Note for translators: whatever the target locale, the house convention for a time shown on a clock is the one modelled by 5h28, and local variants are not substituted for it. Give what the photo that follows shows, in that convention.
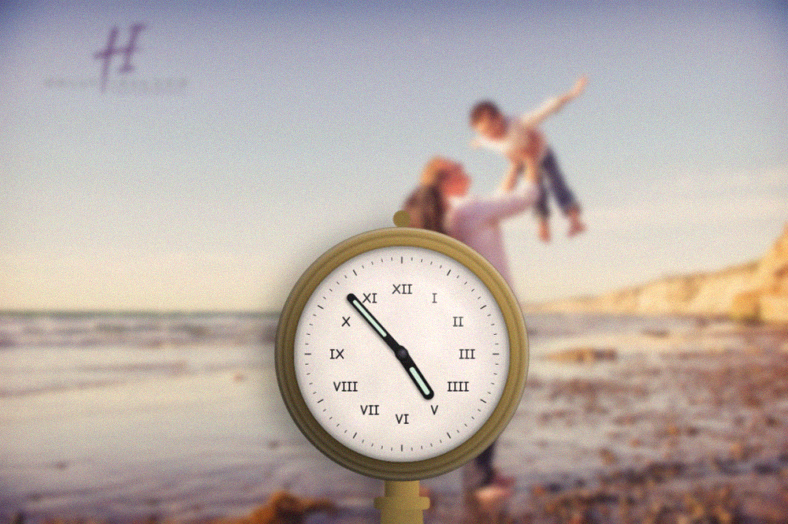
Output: 4h53
